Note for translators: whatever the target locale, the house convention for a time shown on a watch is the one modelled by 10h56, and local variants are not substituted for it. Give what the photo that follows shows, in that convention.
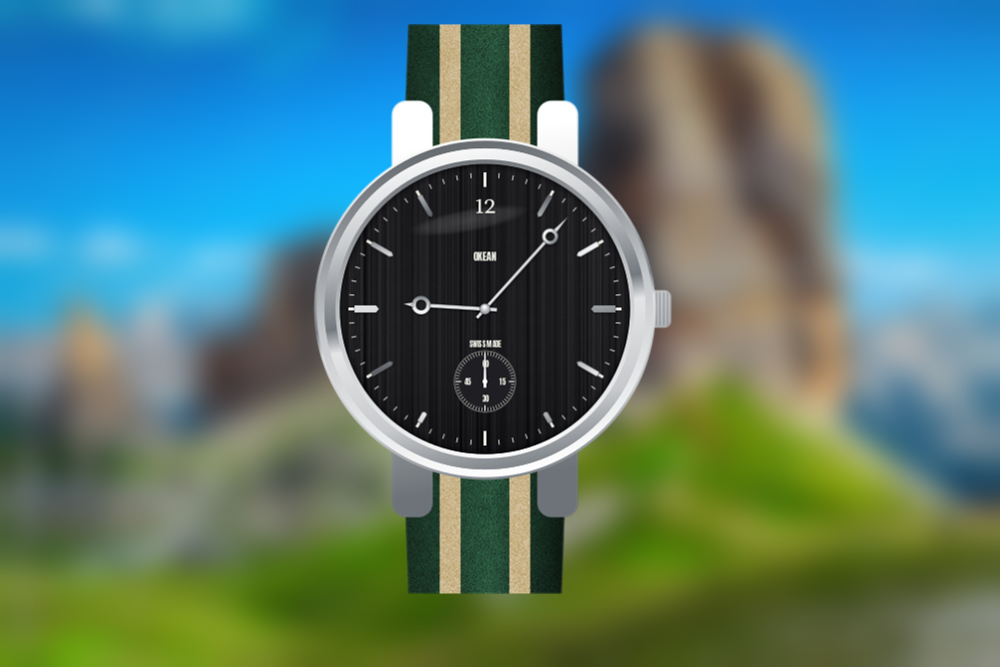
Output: 9h07
